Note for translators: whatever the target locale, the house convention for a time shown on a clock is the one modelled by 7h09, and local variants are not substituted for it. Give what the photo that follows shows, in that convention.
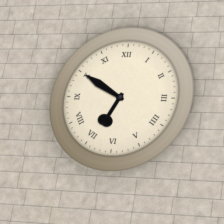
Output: 6h50
